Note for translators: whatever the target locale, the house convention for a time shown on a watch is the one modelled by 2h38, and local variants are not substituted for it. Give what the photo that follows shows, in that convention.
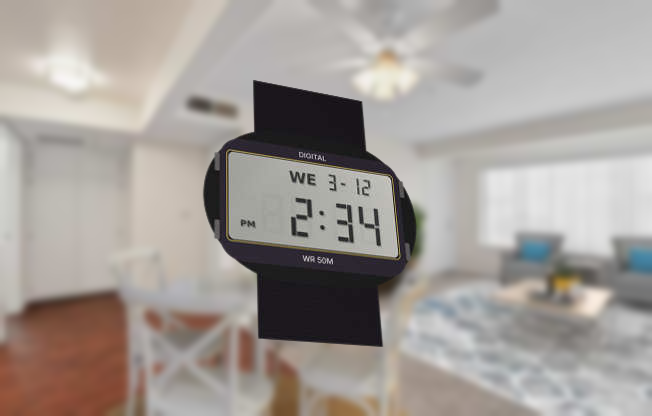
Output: 2h34
